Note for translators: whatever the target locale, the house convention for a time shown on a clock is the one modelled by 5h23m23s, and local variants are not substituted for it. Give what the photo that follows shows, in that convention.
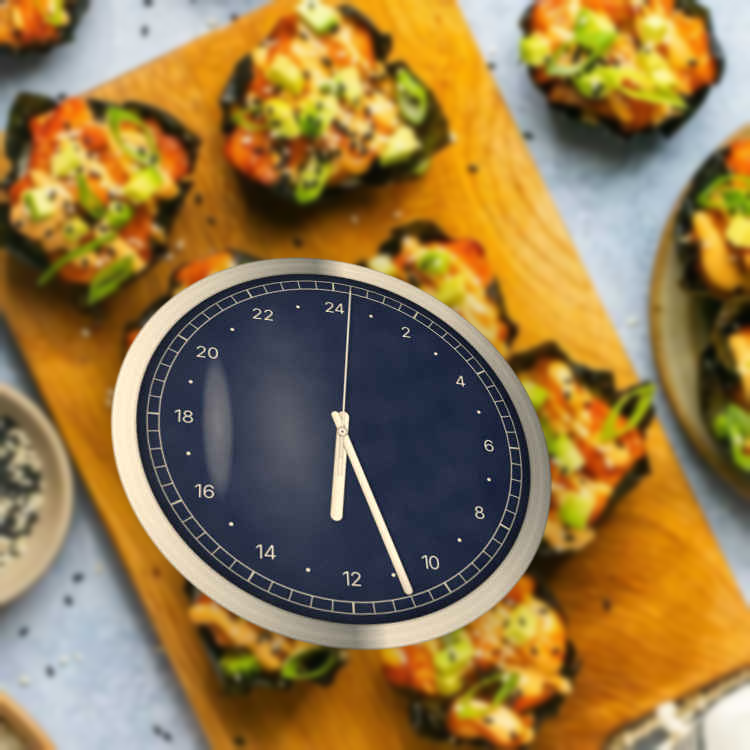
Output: 12h27m01s
